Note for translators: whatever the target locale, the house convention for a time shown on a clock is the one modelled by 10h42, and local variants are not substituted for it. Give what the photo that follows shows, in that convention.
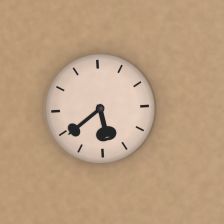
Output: 5h39
